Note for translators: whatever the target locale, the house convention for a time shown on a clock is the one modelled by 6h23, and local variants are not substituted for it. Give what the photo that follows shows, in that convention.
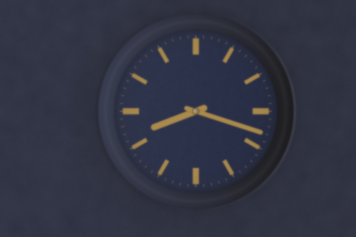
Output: 8h18
